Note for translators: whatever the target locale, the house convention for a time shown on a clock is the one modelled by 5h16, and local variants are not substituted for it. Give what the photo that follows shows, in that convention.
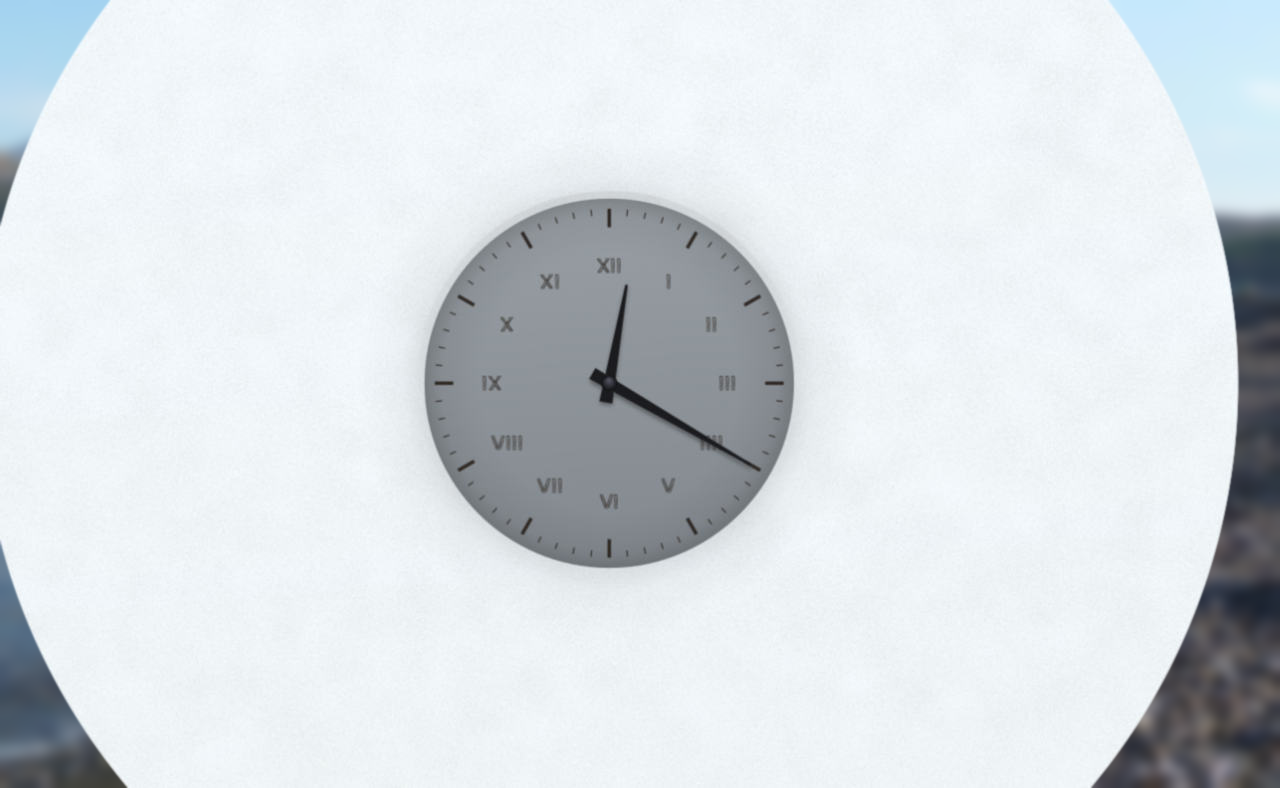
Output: 12h20
